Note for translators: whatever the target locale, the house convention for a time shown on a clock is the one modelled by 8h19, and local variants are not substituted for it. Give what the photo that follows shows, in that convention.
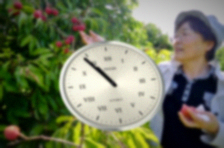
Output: 10h54
